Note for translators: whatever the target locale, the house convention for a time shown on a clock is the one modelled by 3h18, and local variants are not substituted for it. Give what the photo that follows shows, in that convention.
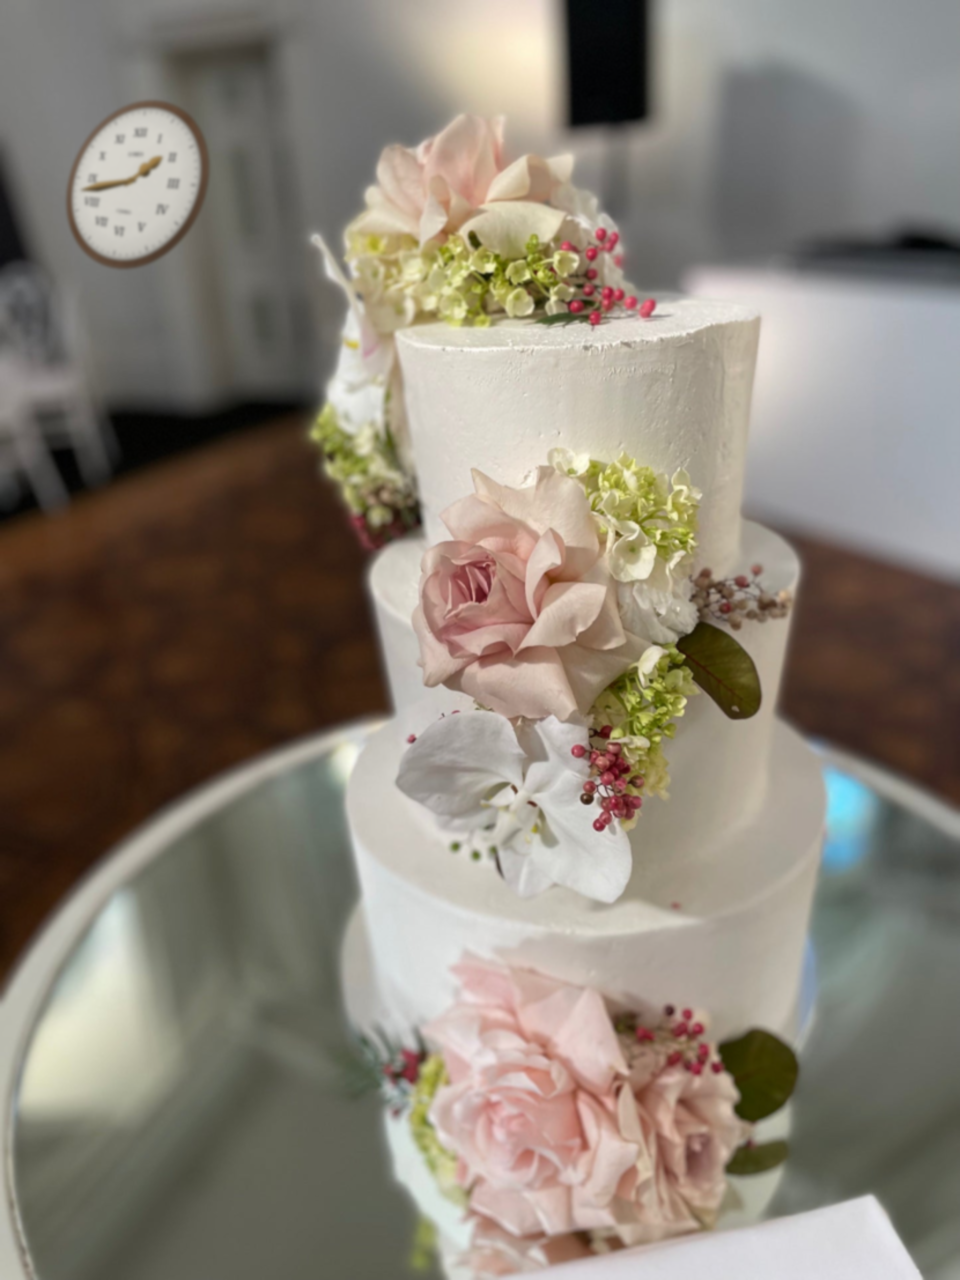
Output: 1h43
